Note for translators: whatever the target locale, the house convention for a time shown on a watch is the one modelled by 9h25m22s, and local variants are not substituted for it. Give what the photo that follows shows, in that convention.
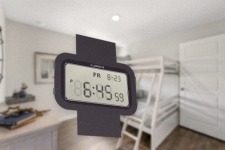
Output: 6h45m59s
